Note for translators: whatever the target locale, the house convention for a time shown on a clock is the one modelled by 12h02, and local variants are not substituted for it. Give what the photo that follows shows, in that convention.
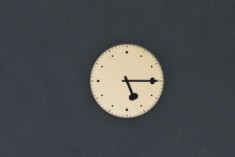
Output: 5h15
